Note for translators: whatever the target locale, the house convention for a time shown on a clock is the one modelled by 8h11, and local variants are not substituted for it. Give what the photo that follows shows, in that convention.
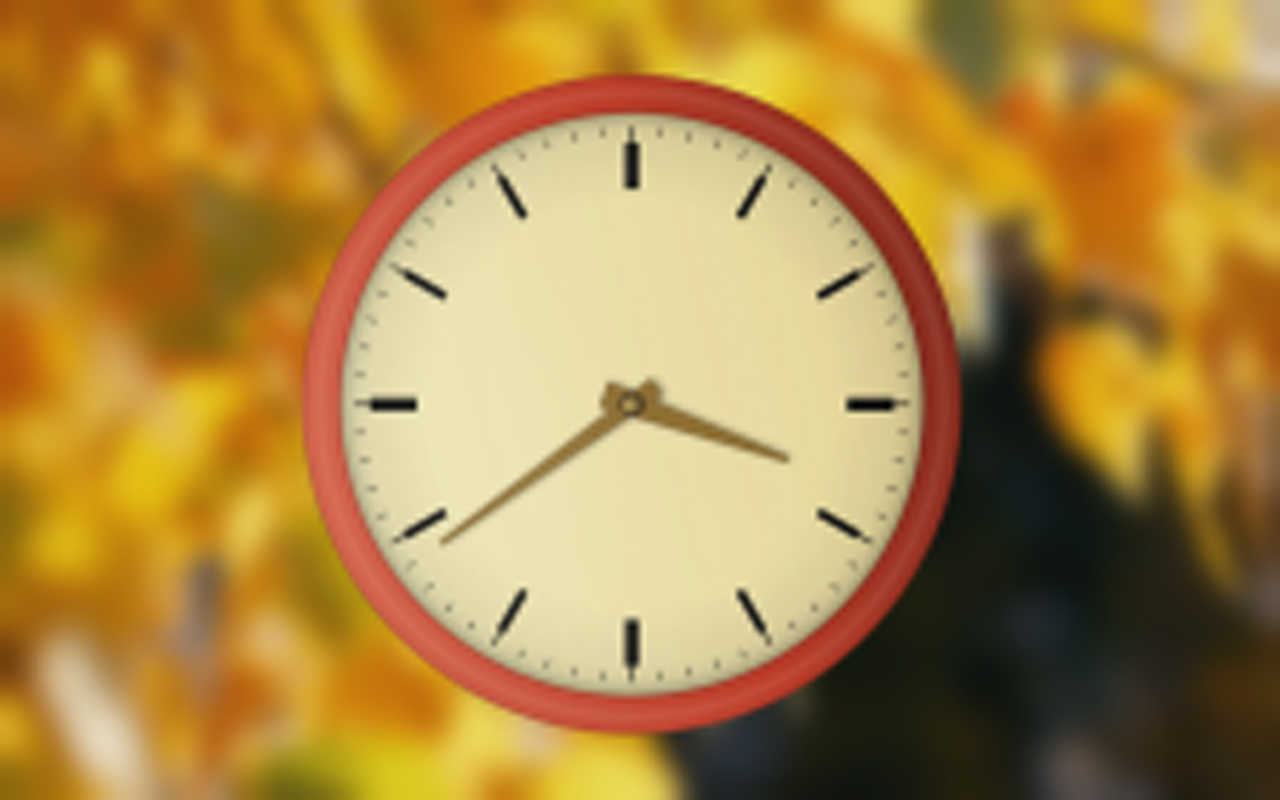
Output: 3h39
